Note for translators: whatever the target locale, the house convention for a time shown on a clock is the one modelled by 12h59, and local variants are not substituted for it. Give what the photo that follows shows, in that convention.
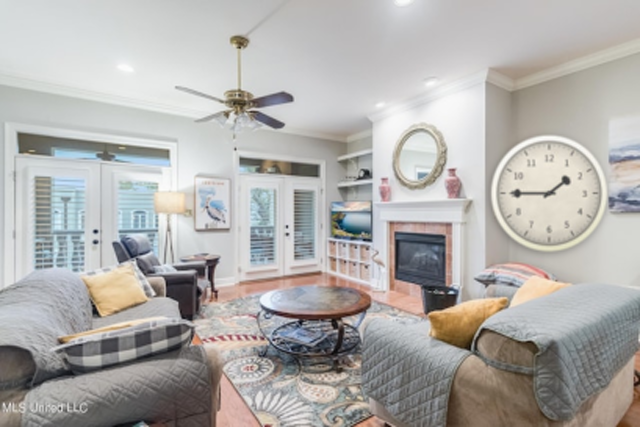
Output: 1h45
